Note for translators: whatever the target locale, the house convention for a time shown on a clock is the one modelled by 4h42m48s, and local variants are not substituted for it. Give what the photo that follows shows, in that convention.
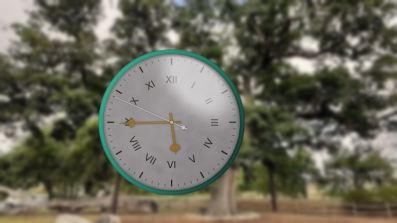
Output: 5h44m49s
